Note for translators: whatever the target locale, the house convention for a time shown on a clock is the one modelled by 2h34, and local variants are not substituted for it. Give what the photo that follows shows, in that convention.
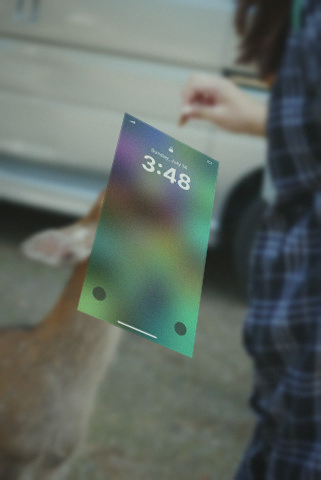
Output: 3h48
